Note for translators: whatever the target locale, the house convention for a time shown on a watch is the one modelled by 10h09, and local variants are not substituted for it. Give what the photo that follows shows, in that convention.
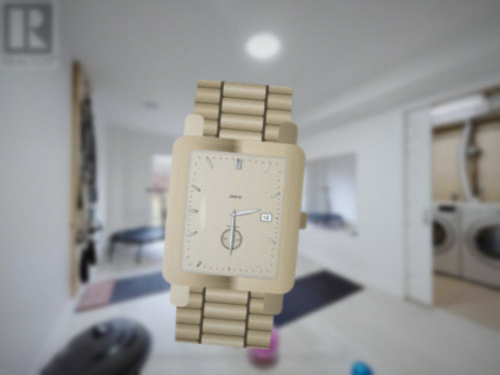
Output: 2h30
